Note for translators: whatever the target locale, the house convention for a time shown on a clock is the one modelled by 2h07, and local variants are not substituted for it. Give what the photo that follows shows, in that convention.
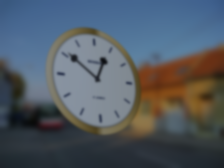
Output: 12h51
